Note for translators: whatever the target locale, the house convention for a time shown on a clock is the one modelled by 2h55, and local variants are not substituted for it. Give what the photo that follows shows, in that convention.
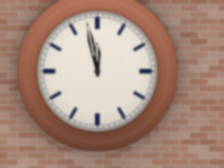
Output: 11h58
